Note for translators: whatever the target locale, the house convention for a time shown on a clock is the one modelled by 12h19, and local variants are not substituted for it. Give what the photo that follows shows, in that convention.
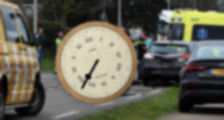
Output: 7h38
